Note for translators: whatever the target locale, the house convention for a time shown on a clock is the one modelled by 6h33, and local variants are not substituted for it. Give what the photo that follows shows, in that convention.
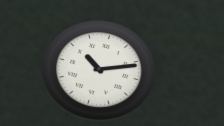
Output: 10h11
